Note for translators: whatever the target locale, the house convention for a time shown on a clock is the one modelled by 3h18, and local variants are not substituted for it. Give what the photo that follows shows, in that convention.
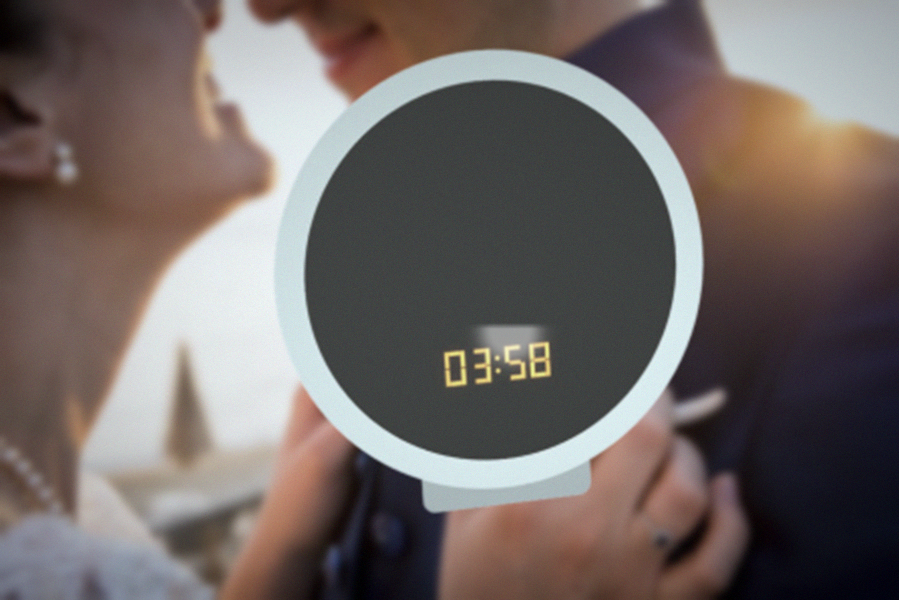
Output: 3h58
